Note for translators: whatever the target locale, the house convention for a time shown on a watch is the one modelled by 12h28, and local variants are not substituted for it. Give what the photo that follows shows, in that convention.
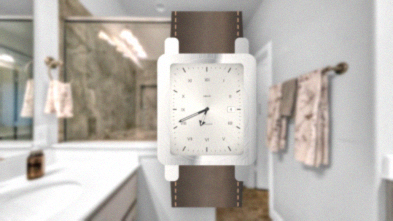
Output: 6h41
